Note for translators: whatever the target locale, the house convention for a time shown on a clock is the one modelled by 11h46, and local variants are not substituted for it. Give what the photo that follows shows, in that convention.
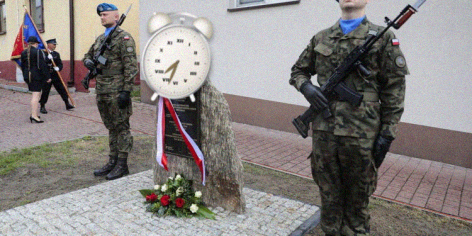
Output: 7h33
